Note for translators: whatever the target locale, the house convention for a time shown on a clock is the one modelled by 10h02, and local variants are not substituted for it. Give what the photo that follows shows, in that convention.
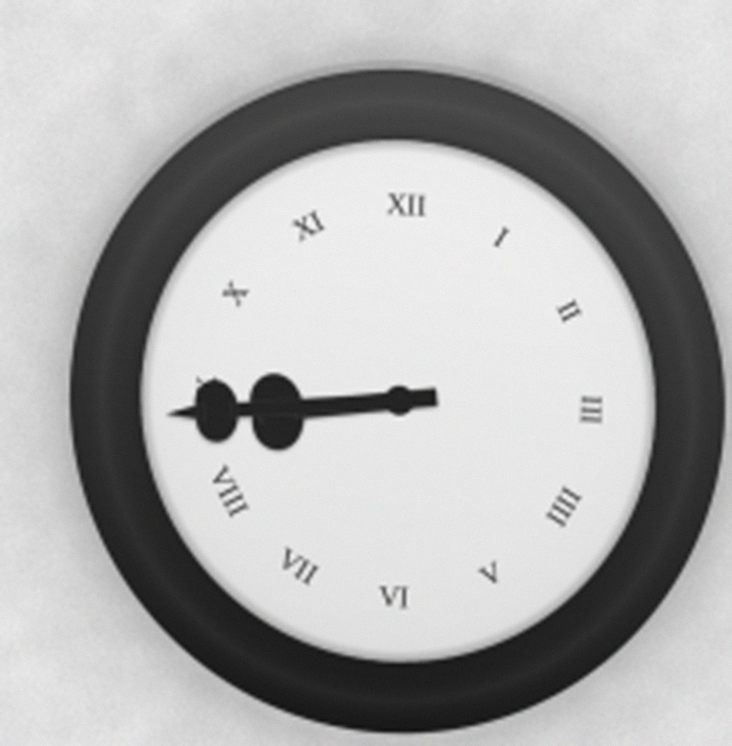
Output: 8h44
